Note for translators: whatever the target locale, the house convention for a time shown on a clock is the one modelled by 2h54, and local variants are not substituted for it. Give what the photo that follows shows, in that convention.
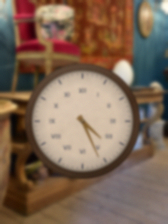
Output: 4h26
